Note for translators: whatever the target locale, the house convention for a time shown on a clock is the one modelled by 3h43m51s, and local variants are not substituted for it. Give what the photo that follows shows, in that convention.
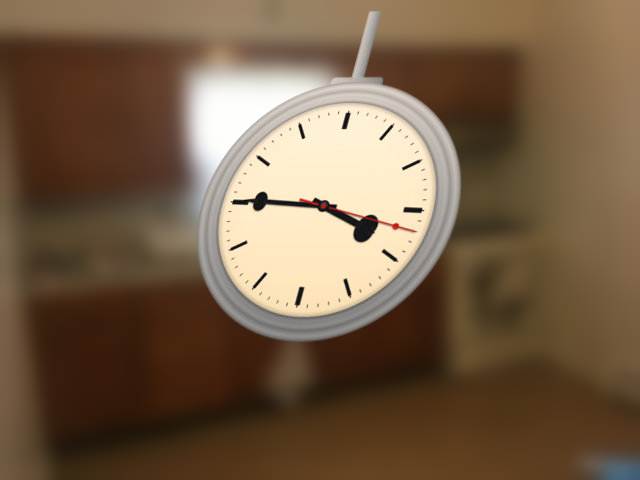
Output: 3h45m17s
